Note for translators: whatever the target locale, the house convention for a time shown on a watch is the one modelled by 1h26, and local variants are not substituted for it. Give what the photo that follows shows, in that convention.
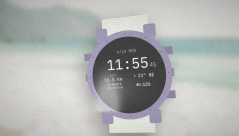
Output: 11h55
